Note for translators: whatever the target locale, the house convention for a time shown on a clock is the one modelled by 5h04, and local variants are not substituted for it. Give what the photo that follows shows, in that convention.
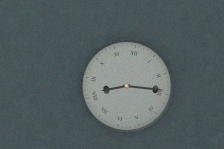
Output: 8h14
